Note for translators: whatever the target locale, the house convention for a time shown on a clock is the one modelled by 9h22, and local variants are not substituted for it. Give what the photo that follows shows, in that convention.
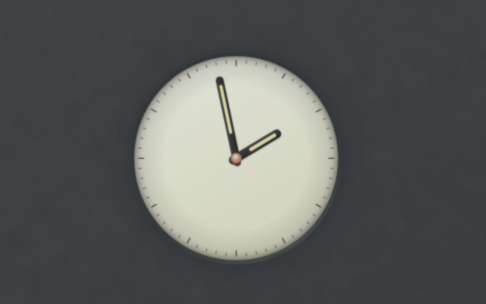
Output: 1h58
